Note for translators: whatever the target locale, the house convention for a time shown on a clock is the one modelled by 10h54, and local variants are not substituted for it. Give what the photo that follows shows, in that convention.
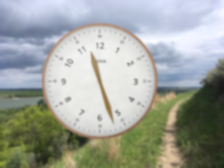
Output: 11h27
